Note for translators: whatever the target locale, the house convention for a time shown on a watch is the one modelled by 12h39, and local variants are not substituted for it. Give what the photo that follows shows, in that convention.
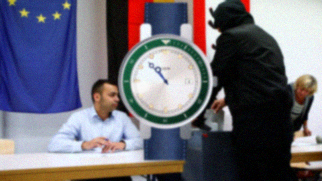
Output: 10h53
